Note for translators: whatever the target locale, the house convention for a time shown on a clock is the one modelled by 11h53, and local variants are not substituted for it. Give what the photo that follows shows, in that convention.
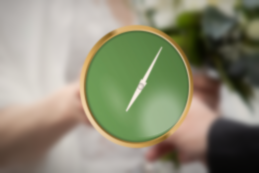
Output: 7h05
